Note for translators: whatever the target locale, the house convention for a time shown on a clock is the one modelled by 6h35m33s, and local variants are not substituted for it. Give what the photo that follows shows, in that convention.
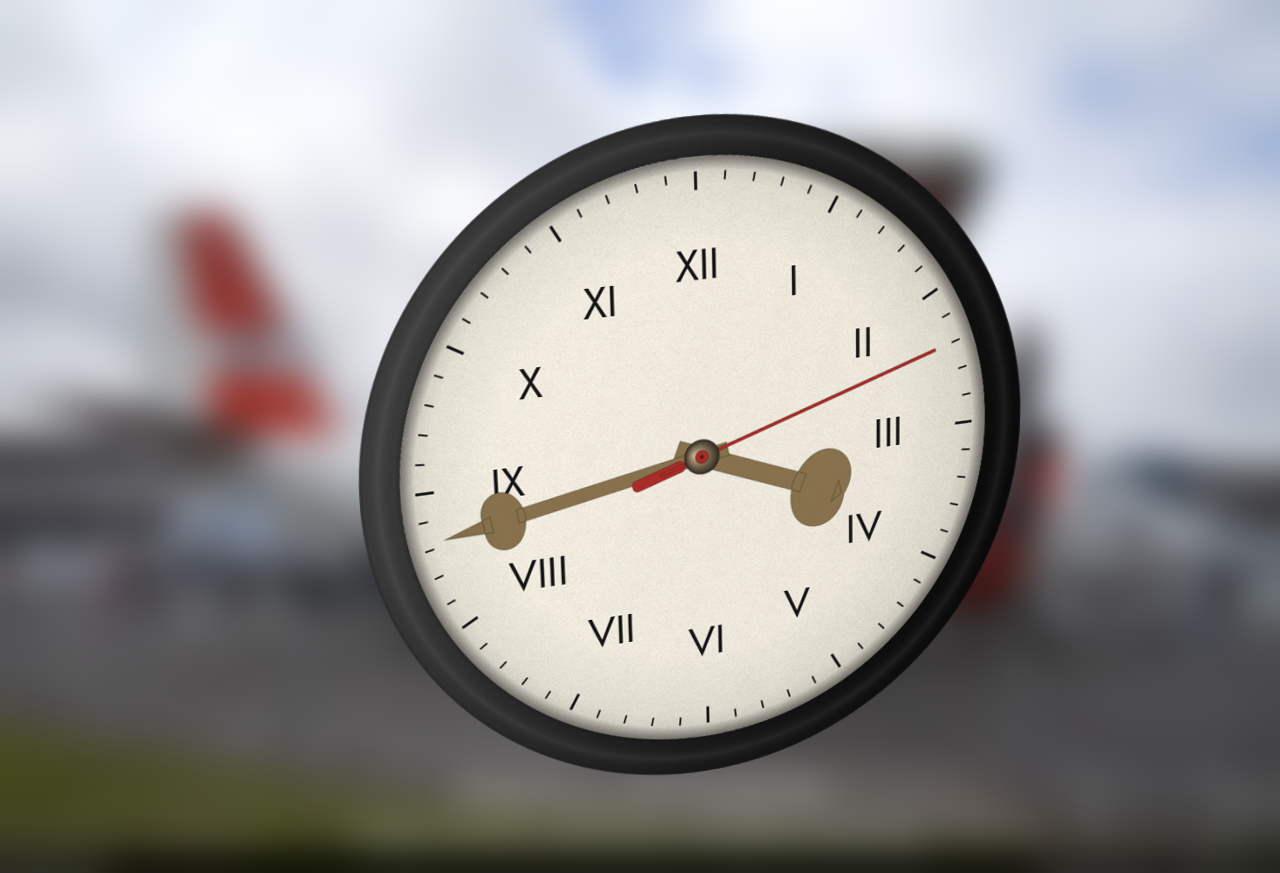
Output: 3h43m12s
